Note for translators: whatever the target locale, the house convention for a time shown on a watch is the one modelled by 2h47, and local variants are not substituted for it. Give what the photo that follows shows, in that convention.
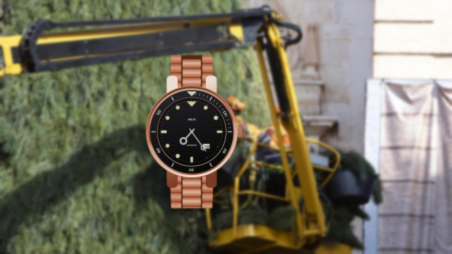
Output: 7h24
